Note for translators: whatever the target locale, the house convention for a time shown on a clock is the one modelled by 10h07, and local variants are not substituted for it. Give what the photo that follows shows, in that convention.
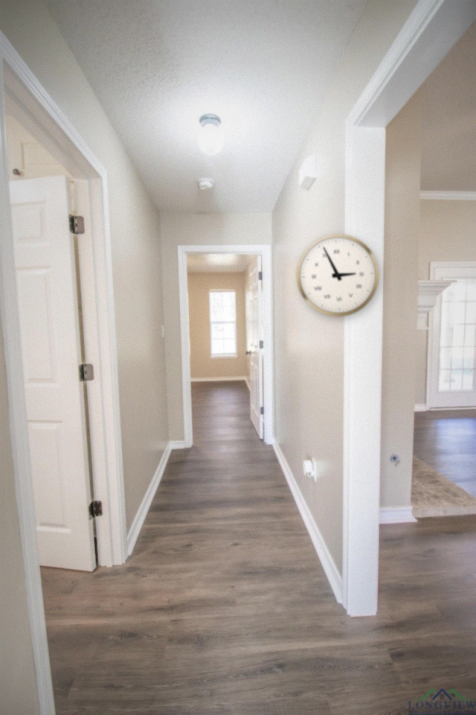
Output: 2h56
